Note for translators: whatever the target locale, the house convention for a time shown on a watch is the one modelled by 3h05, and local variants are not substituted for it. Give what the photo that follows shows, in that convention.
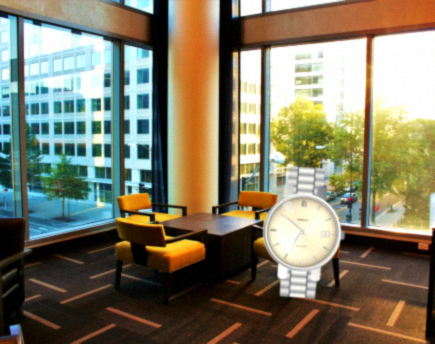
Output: 6h51
